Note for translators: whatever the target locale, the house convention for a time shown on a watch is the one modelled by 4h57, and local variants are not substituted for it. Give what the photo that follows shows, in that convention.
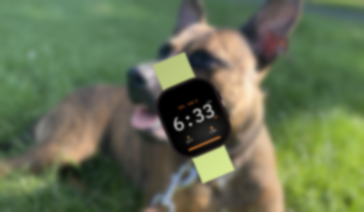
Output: 6h33
